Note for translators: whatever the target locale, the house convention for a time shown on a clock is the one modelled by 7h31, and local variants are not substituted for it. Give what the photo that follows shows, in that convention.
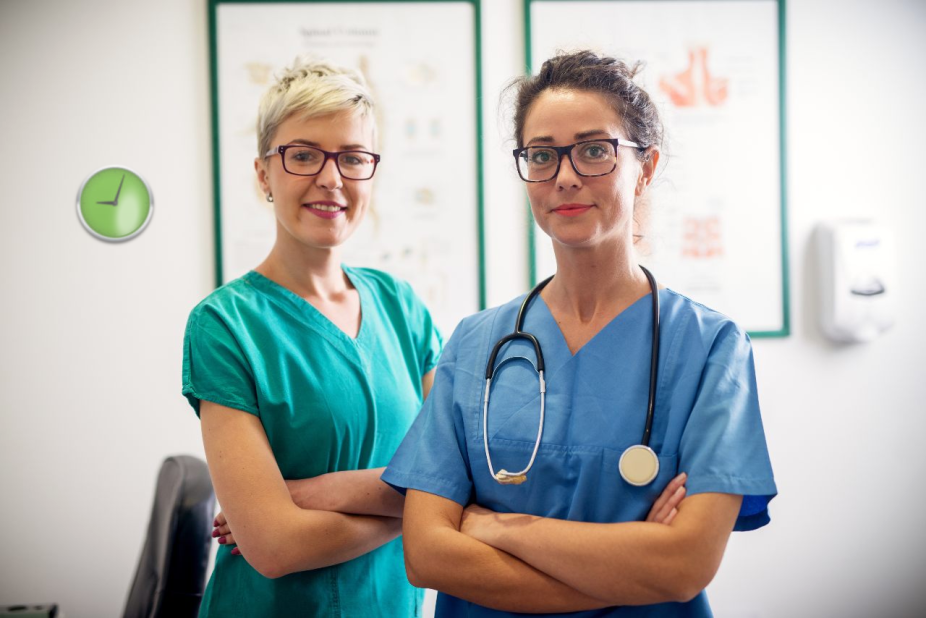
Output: 9h03
